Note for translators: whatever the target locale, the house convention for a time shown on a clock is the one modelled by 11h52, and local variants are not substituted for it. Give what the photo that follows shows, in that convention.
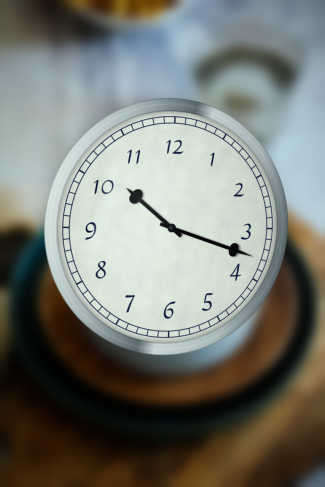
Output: 10h18
